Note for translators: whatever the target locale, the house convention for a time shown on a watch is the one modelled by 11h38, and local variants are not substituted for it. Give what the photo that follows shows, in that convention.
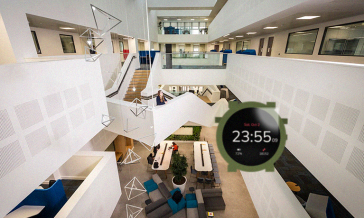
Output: 23h55
